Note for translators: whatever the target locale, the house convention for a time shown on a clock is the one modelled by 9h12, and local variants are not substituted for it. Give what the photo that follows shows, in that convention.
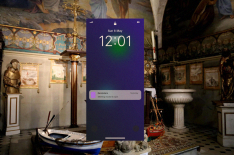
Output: 12h01
